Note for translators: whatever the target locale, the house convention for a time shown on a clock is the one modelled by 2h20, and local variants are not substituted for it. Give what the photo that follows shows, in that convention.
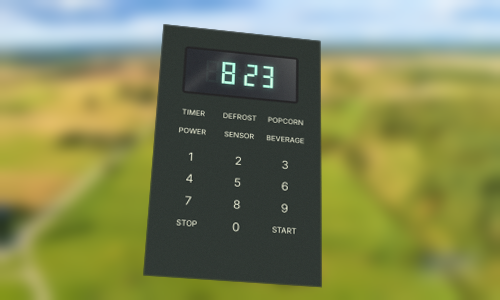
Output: 8h23
